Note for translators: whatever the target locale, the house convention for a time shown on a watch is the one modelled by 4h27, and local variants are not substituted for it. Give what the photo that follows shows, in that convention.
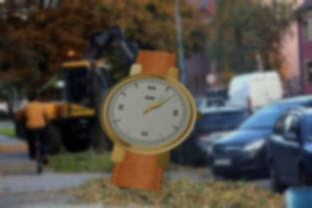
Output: 1h08
